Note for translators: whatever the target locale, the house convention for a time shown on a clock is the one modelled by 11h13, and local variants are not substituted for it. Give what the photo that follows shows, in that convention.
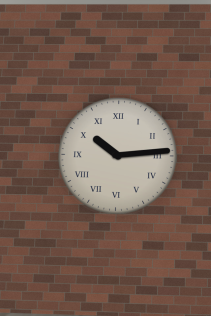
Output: 10h14
